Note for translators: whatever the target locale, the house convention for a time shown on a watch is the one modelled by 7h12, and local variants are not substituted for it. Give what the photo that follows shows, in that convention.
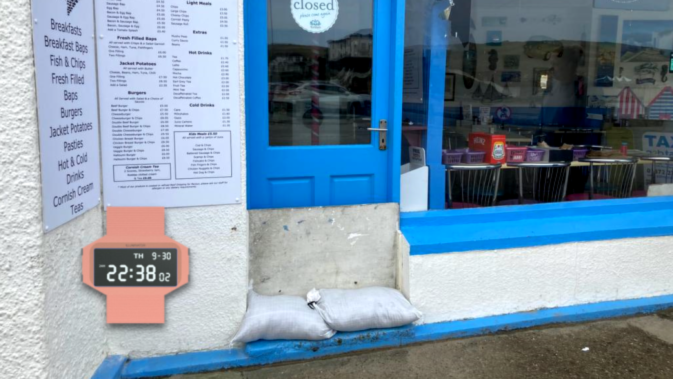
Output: 22h38
